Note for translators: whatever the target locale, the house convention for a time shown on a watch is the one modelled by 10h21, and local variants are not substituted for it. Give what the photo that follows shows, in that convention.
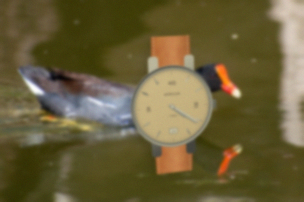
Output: 4h21
